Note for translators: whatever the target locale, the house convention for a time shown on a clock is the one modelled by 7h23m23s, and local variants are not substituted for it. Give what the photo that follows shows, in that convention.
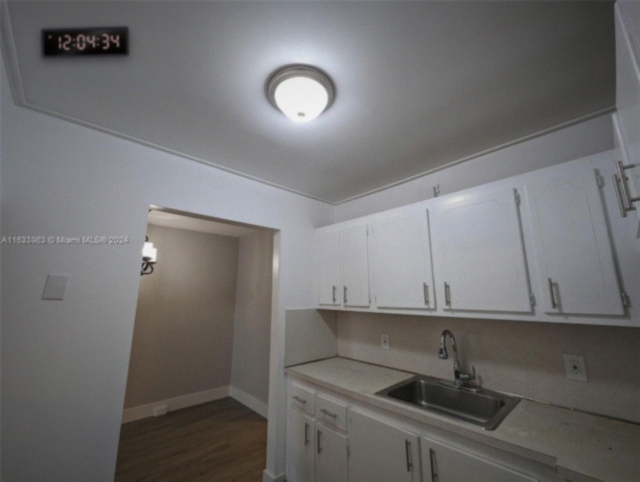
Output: 12h04m34s
